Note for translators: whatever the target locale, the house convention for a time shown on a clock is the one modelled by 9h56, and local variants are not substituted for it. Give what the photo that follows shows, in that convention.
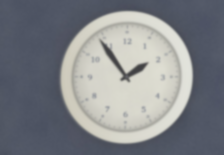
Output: 1h54
